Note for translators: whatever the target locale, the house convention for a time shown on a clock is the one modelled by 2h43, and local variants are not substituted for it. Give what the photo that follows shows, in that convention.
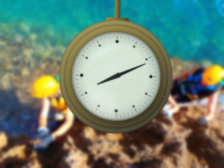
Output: 8h11
